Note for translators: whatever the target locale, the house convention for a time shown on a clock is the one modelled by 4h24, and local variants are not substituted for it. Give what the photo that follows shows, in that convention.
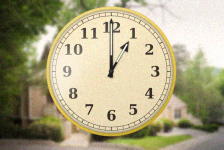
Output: 1h00
